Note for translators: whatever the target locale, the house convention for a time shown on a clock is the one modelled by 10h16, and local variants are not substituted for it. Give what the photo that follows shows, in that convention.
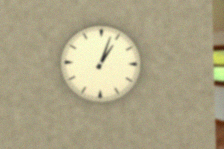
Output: 1h03
